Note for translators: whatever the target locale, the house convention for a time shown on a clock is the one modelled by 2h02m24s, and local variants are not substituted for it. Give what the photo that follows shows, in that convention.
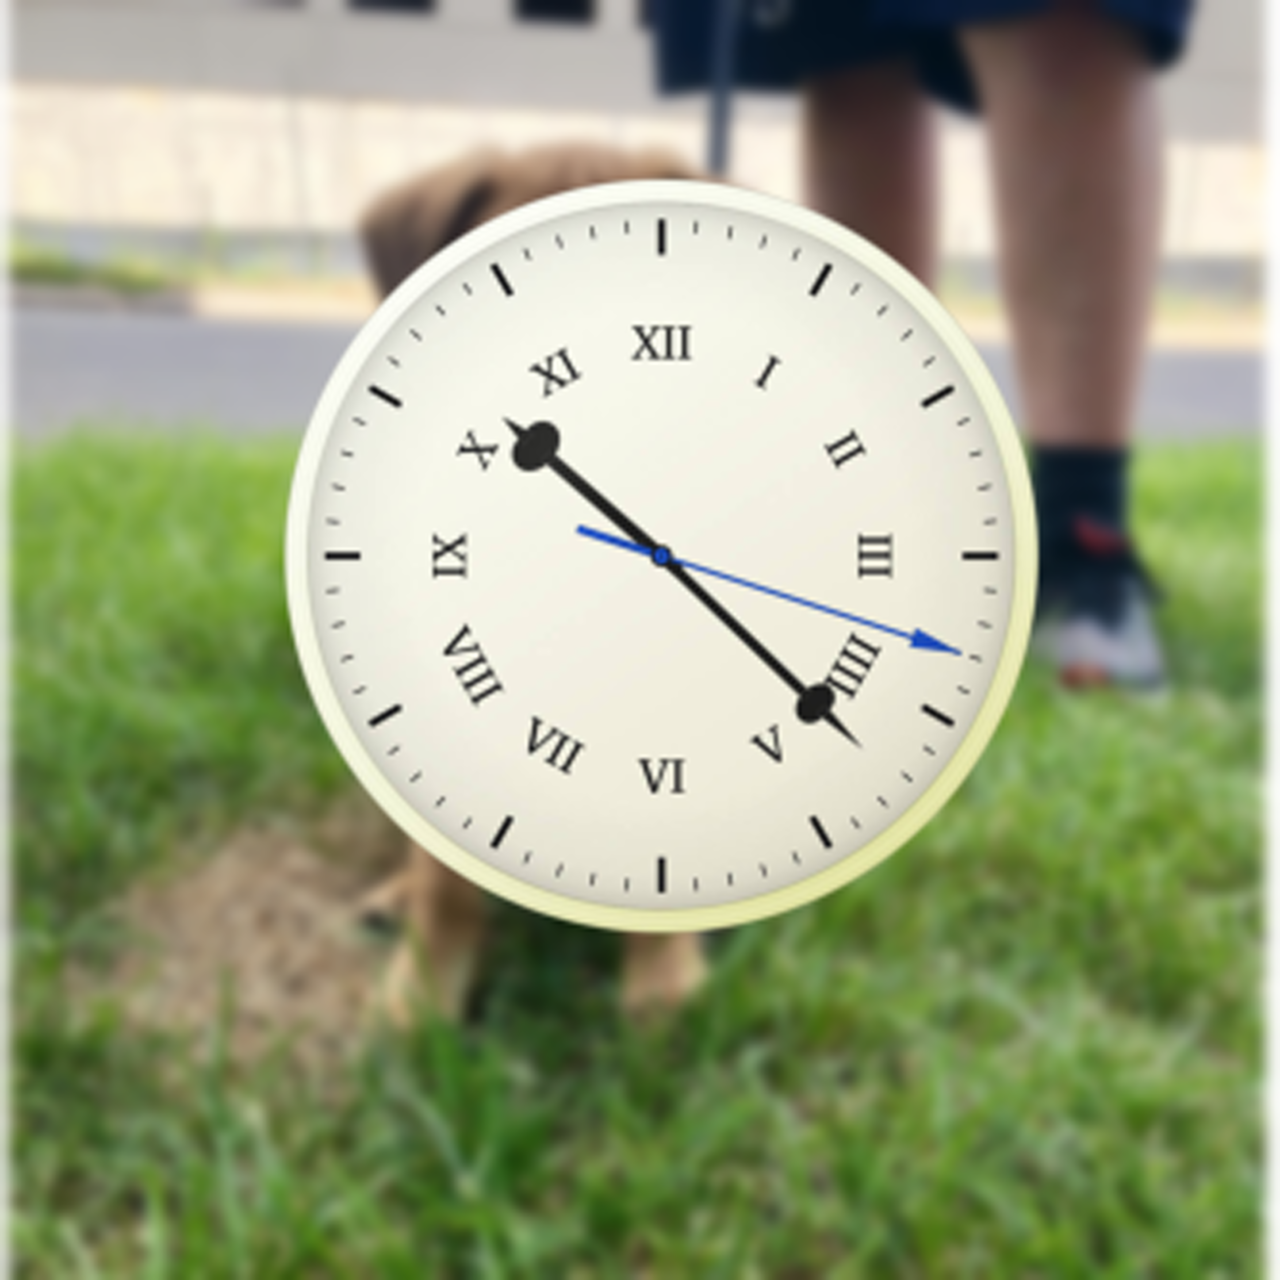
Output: 10h22m18s
